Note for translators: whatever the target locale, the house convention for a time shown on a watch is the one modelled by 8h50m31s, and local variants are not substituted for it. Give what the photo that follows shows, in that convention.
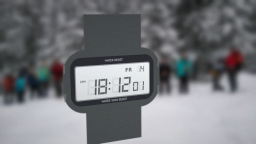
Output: 18h12m01s
